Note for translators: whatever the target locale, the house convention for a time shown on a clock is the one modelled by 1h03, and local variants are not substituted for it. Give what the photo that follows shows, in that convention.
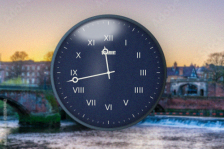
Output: 11h43
